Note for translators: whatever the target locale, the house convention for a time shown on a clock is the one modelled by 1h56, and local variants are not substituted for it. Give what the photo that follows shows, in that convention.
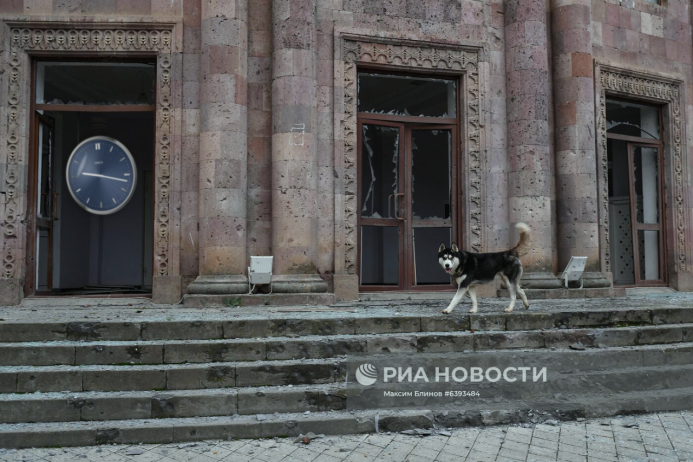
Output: 9h17
